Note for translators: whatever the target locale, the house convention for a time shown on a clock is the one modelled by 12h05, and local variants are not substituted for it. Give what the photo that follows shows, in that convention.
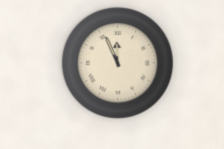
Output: 11h56
